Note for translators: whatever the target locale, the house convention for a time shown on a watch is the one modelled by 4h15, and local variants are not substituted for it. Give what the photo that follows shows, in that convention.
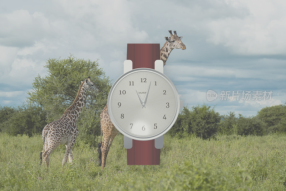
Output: 11h03
